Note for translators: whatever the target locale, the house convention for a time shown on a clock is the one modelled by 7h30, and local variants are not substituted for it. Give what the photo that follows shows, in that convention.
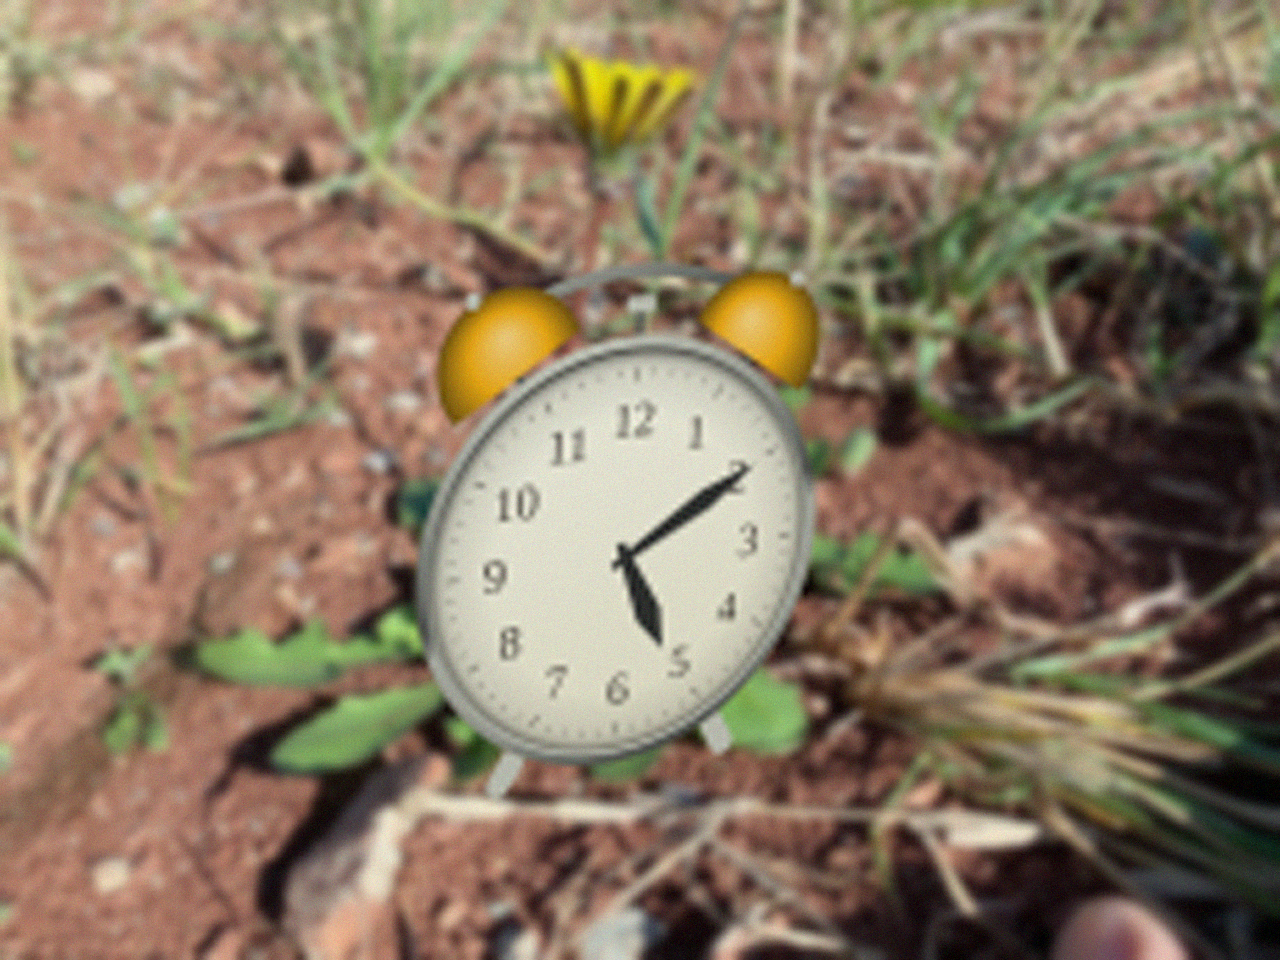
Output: 5h10
